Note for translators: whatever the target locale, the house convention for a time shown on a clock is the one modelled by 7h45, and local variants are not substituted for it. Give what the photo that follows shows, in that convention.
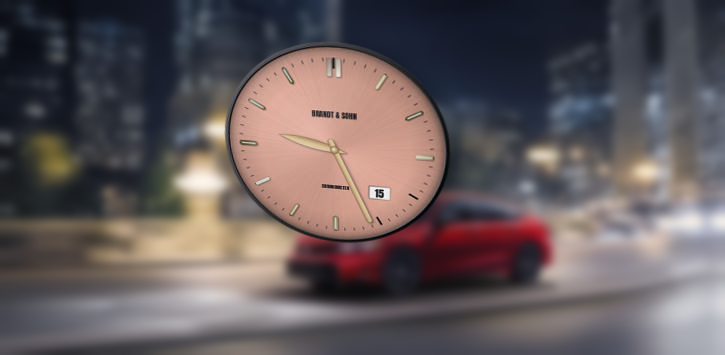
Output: 9h26
